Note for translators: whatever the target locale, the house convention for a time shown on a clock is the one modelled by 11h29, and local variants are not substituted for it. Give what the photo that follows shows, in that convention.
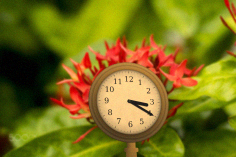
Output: 3h20
